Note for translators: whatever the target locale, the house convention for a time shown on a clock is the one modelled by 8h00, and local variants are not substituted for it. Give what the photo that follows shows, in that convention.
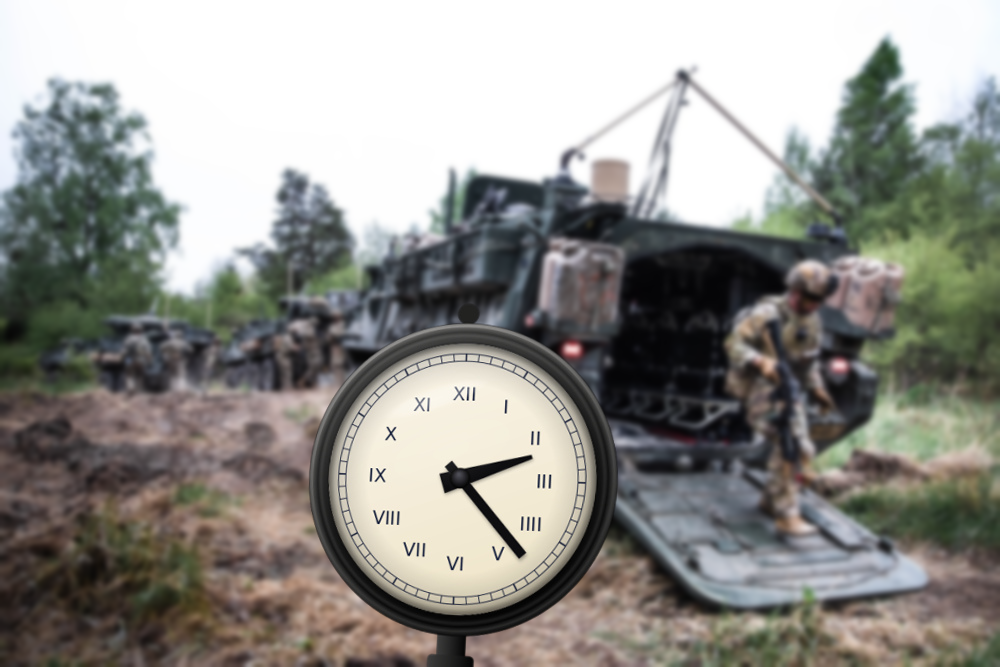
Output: 2h23
